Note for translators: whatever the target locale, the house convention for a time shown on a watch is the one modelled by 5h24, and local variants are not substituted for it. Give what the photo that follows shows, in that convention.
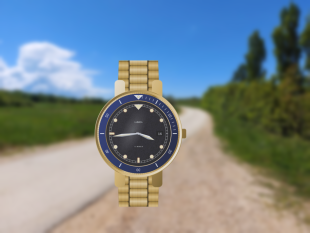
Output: 3h44
